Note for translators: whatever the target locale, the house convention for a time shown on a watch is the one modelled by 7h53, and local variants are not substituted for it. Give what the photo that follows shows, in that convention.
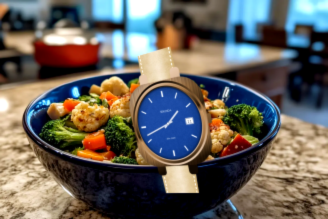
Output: 1h42
